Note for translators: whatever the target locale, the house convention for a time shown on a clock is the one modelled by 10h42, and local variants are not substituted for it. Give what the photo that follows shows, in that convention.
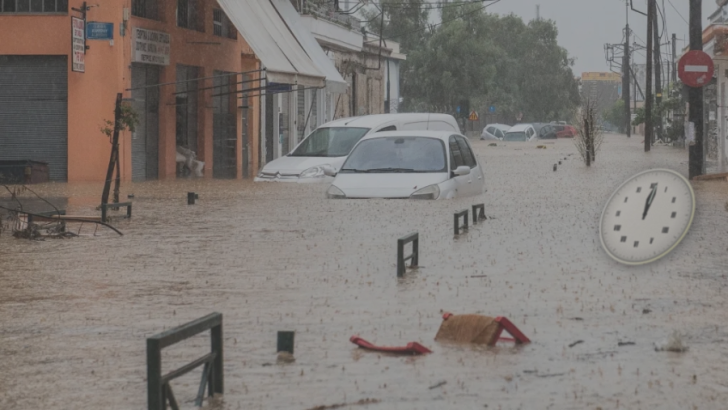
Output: 12h01
